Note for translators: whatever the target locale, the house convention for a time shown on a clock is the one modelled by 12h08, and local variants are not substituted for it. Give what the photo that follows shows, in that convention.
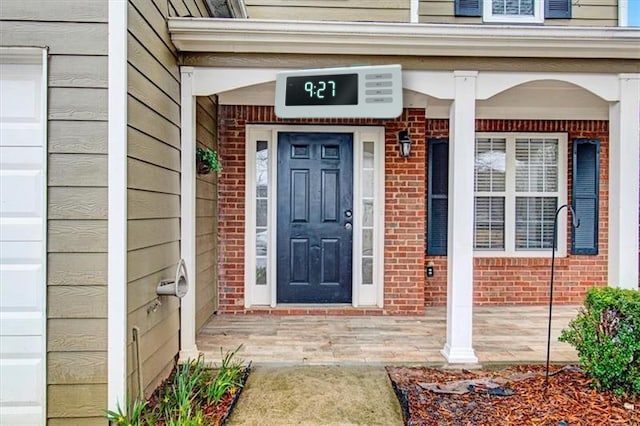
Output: 9h27
